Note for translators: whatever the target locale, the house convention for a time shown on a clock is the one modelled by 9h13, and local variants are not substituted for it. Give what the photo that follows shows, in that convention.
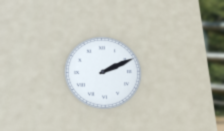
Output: 2h11
